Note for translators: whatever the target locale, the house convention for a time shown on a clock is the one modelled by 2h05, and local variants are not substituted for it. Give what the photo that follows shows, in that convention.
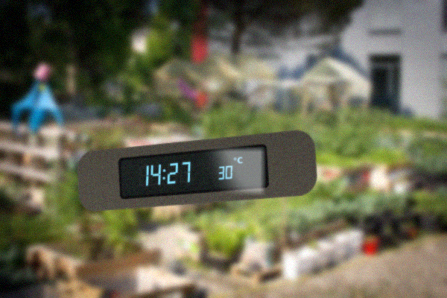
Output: 14h27
